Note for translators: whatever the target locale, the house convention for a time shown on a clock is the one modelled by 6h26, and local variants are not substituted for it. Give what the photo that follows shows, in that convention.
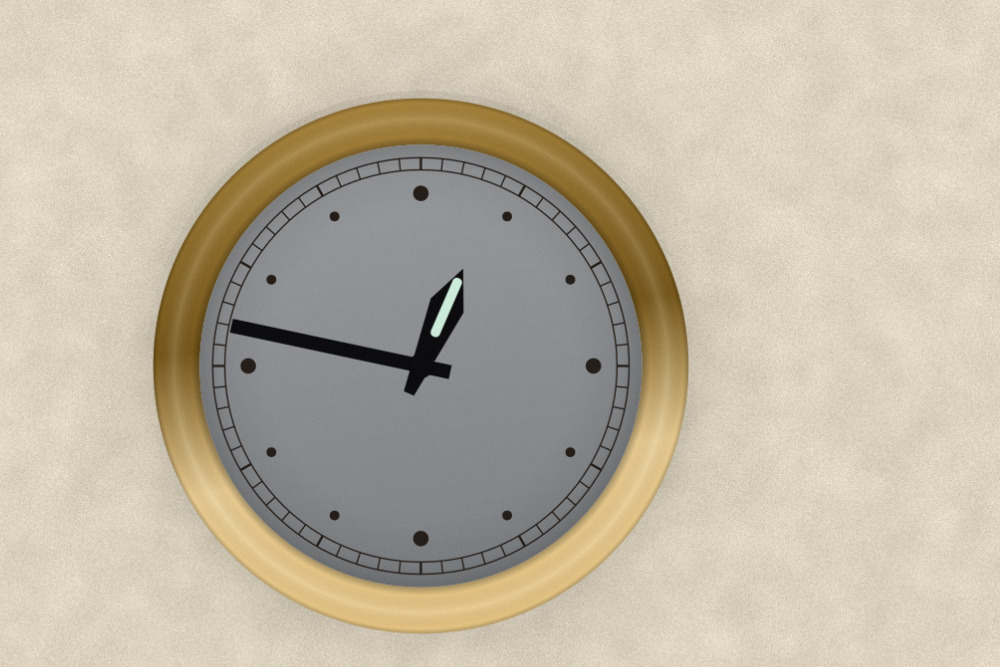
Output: 12h47
